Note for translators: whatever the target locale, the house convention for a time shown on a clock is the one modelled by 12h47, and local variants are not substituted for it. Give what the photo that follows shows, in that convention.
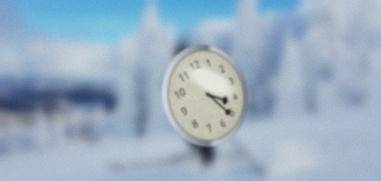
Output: 4h26
